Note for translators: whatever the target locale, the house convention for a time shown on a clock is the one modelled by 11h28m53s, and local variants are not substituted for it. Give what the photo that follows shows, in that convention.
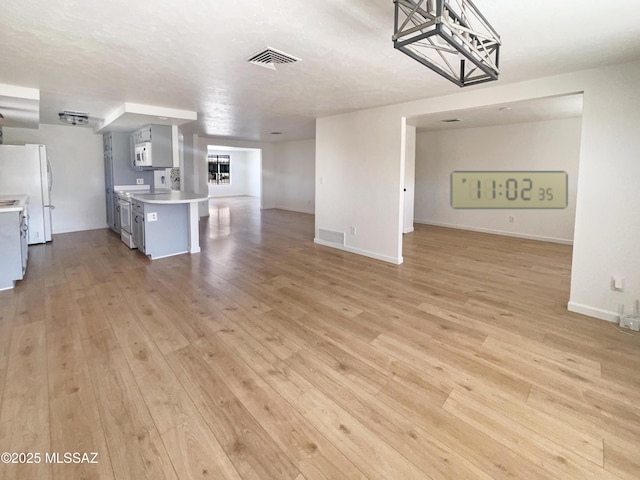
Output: 11h02m35s
